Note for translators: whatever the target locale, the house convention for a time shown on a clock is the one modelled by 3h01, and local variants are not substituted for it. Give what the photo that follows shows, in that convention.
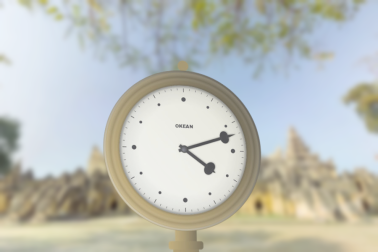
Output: 4h12
